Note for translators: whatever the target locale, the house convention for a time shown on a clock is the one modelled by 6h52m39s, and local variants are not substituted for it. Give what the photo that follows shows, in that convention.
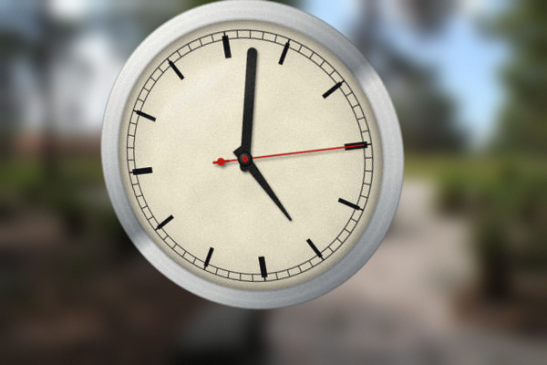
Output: 5h02m15s
